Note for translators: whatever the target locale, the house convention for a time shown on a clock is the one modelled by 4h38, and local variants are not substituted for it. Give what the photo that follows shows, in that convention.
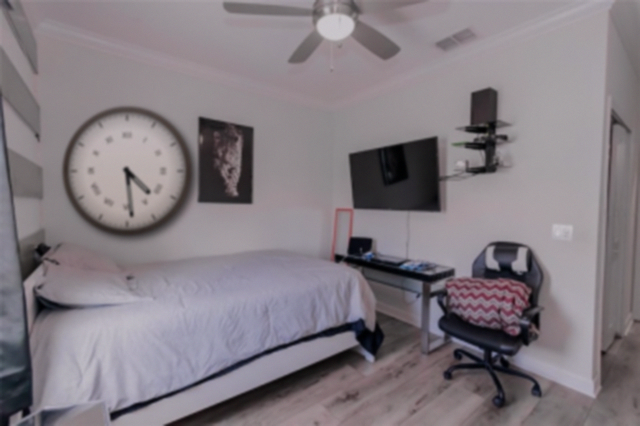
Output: 4h29
